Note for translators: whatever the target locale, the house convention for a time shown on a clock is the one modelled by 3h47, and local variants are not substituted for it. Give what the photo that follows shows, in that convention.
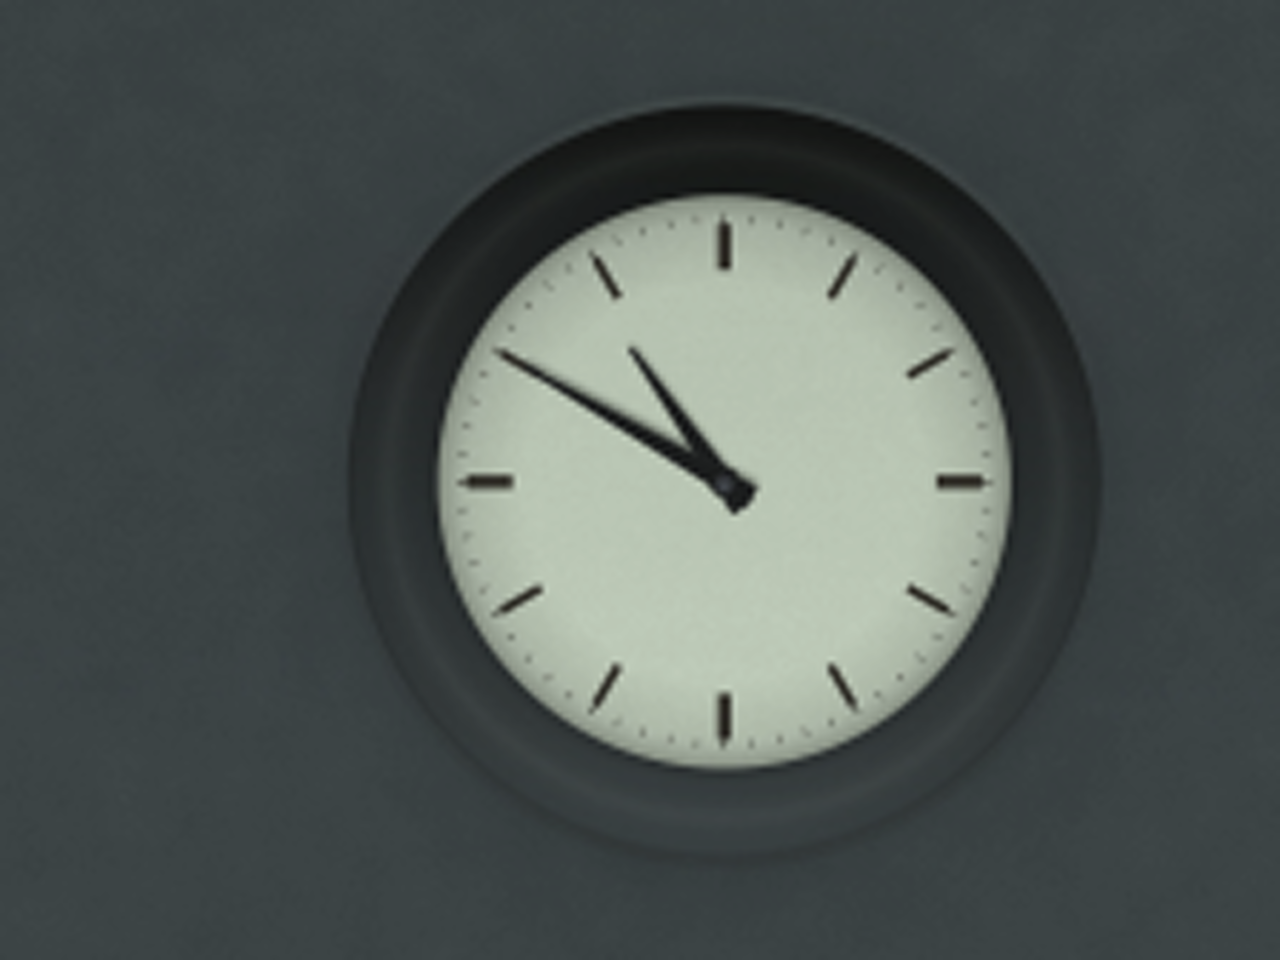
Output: 10h50
